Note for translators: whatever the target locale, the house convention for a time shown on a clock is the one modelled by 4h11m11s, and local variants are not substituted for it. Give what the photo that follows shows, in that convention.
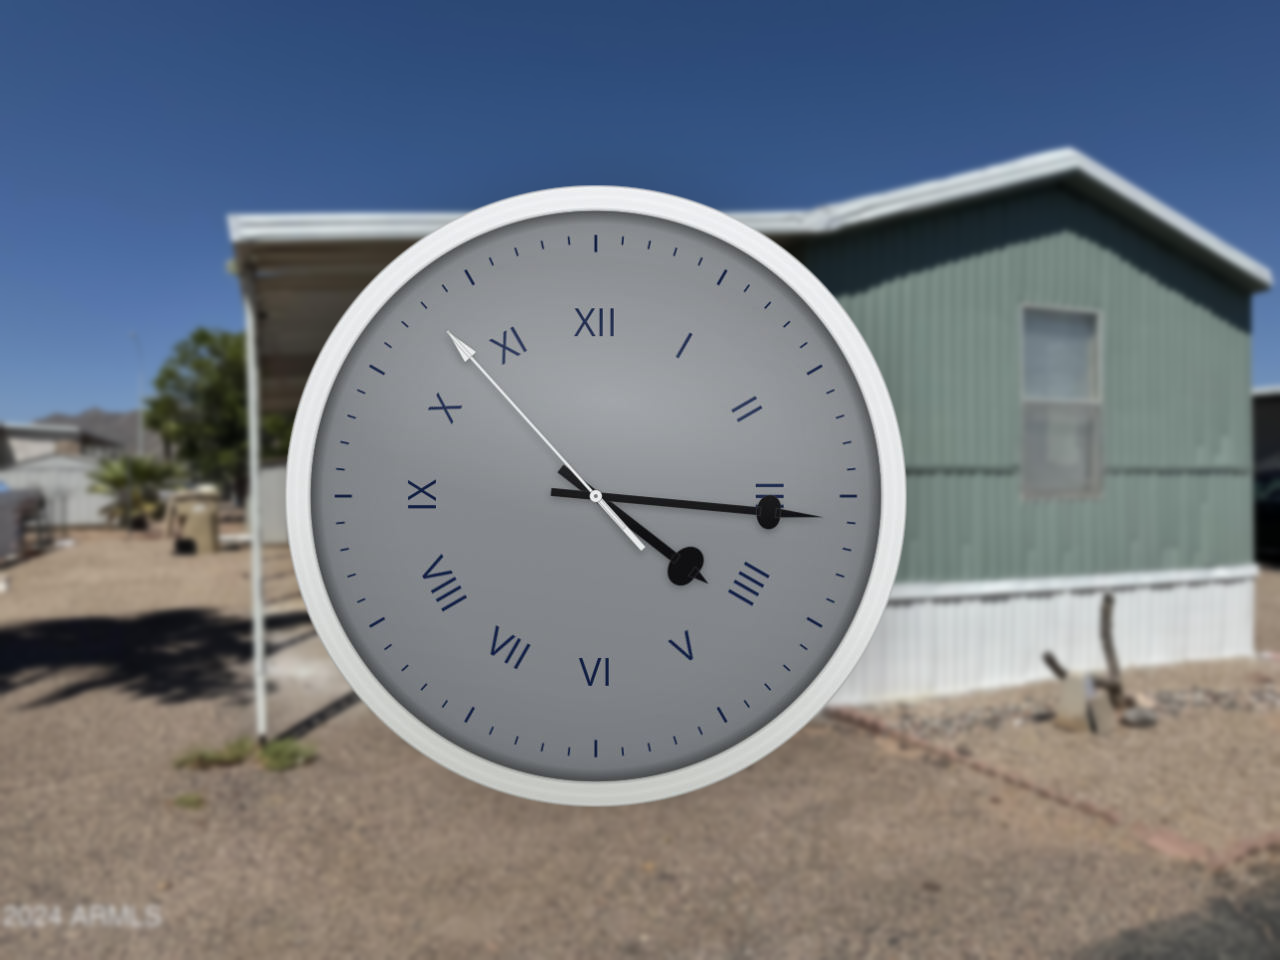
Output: 4h15m53s
